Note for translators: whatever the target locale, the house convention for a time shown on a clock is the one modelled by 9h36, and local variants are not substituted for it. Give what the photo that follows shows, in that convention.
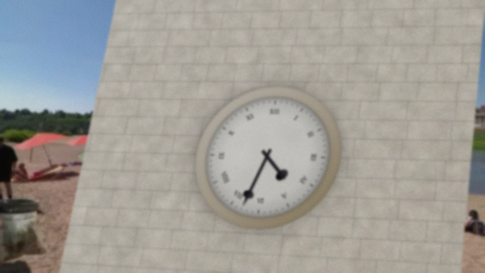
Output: 4h33
